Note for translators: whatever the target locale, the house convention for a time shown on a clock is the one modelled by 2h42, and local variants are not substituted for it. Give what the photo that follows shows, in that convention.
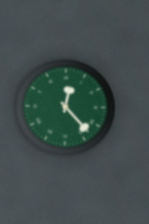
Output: 12h23
